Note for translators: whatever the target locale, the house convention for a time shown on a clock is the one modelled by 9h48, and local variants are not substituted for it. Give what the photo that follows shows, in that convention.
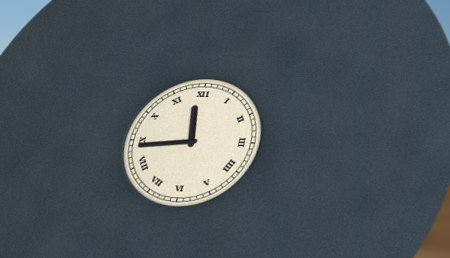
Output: 11h44
